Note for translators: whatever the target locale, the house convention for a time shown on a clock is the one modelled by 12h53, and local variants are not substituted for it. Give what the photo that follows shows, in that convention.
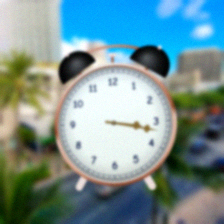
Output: 3h17
